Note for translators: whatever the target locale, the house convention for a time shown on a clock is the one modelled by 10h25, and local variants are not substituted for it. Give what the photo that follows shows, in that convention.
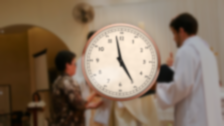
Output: 4h58
